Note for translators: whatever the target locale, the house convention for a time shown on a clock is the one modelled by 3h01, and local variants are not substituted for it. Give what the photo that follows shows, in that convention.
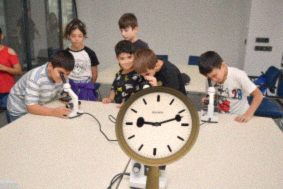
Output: 9h12
